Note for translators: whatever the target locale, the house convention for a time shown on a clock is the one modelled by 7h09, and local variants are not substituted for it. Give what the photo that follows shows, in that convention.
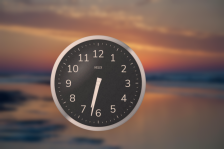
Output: 6h32
